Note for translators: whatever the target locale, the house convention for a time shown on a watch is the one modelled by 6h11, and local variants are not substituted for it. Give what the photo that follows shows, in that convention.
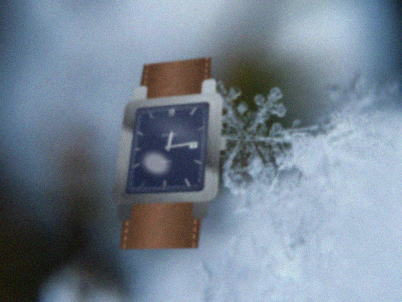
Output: 12h14
